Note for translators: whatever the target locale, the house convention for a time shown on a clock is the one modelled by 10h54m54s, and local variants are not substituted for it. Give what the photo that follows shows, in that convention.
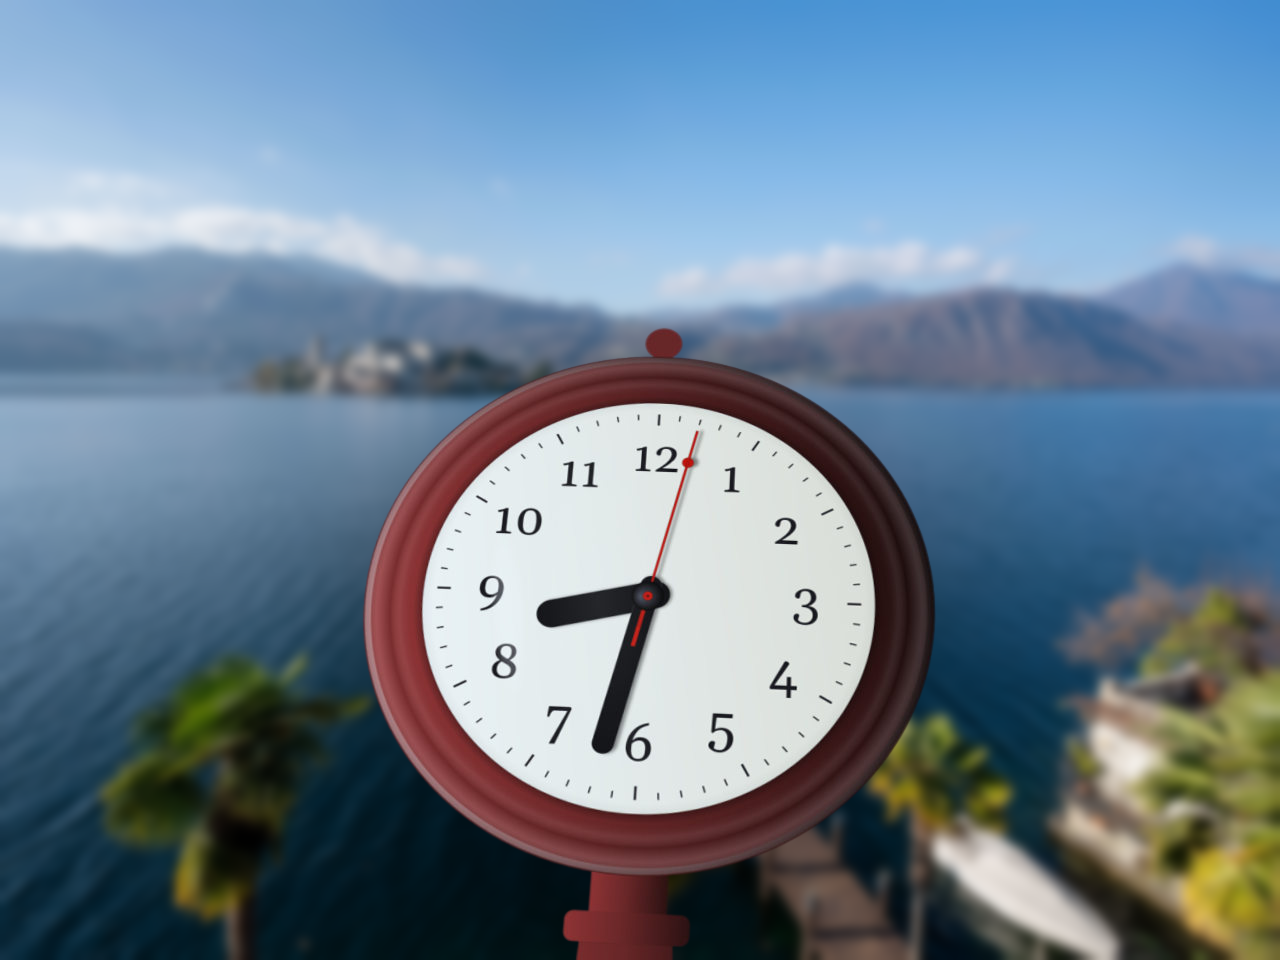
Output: 8h32m02s
